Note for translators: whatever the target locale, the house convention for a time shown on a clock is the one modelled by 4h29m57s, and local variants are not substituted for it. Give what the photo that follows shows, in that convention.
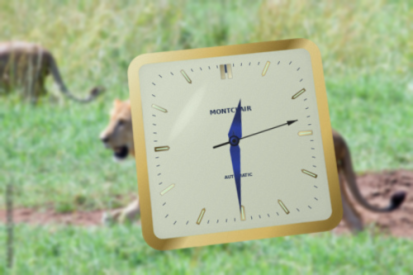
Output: 12h30m13s
